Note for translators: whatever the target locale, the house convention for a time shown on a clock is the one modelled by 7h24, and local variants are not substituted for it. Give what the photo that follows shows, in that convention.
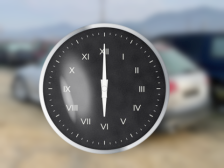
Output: 6h00
